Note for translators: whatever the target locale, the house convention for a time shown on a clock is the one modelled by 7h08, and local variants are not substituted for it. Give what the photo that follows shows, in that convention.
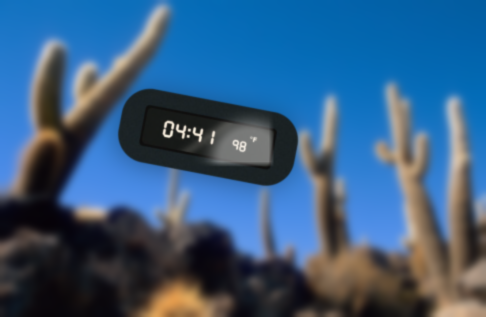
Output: 4h41
